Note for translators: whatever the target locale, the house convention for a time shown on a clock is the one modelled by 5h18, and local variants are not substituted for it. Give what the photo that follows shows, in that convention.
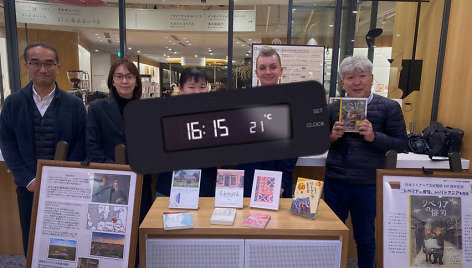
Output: 16h15
